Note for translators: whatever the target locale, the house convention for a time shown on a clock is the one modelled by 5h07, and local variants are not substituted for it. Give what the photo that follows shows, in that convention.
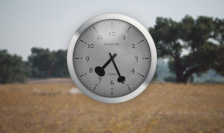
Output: 7h26
